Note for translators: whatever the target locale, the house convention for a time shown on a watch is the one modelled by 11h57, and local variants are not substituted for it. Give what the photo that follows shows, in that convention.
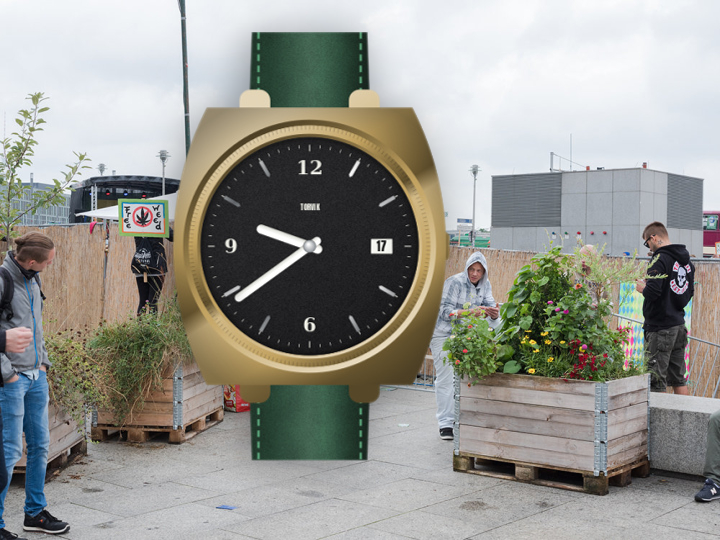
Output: 9h39
